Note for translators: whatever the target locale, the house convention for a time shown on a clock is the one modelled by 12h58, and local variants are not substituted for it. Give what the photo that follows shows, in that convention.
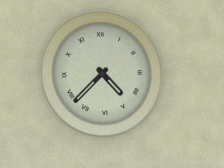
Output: 4h38
